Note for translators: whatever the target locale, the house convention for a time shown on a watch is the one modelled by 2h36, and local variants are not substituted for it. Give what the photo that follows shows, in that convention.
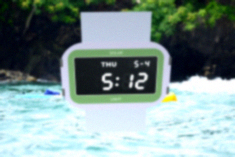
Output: 5h12
